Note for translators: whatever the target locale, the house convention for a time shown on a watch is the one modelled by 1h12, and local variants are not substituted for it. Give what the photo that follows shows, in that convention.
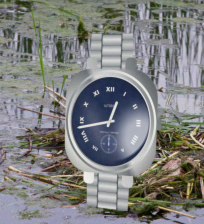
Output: 12h43
